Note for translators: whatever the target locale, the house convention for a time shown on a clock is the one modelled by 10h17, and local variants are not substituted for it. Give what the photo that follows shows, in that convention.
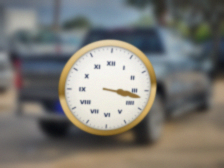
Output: 3h17
